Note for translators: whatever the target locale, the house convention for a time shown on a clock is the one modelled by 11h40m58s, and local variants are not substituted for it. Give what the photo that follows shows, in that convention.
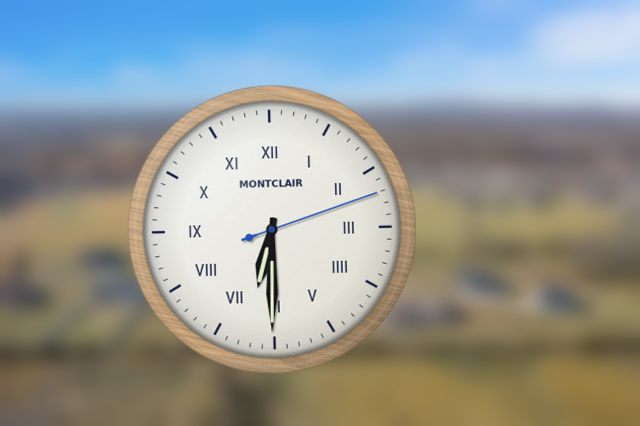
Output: 6h30m12s
